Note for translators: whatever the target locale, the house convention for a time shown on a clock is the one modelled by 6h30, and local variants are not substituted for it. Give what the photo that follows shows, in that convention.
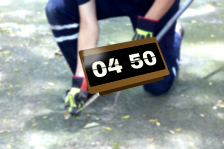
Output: 4h50
